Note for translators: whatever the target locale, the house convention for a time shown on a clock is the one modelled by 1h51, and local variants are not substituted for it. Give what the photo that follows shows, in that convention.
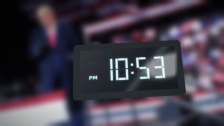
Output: 10h53
